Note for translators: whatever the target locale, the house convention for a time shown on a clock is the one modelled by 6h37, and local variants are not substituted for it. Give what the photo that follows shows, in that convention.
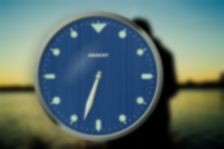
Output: 6h33
